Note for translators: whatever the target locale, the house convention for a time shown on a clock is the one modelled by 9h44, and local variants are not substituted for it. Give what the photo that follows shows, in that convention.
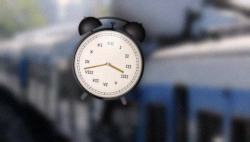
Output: 3h42
